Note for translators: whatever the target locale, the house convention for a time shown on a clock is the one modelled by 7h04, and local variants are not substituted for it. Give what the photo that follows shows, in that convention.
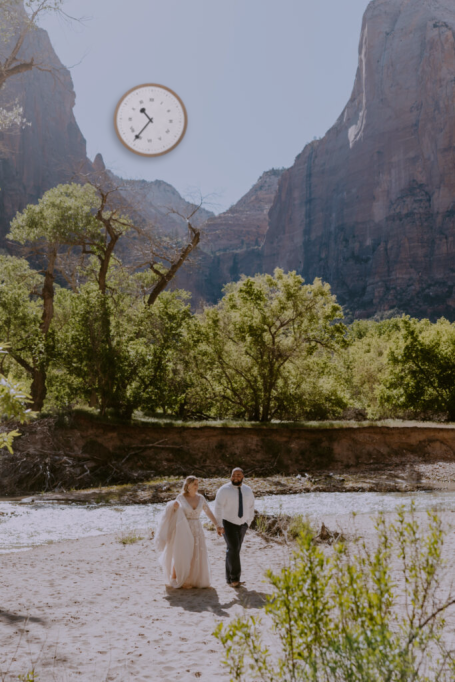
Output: 10h36
